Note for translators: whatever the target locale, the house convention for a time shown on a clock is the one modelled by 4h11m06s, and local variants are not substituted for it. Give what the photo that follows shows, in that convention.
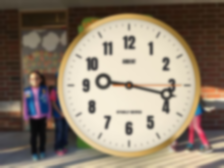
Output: 9h17m15s
